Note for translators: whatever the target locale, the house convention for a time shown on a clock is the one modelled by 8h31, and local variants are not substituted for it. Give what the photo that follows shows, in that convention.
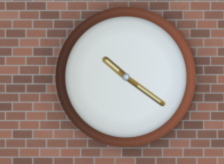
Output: 10h21
